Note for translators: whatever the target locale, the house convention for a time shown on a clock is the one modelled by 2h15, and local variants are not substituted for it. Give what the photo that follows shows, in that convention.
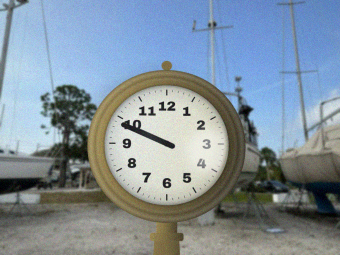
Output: 9h49
